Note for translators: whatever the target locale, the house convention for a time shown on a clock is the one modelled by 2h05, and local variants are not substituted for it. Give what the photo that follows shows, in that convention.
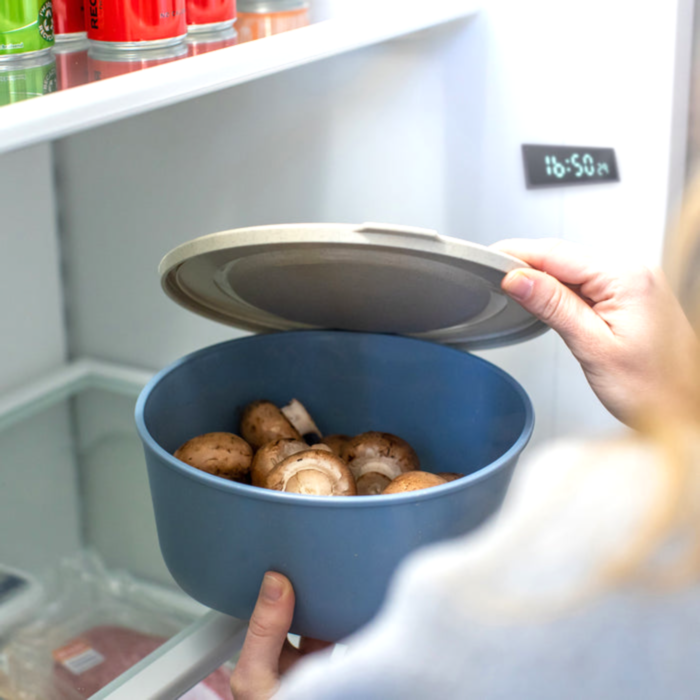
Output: 16h50
